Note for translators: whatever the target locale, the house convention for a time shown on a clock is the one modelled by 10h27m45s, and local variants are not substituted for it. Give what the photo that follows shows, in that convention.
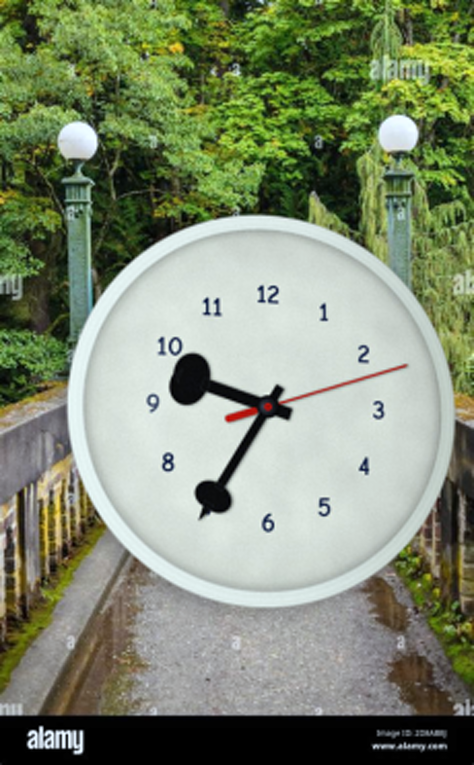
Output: 9h35m12s
